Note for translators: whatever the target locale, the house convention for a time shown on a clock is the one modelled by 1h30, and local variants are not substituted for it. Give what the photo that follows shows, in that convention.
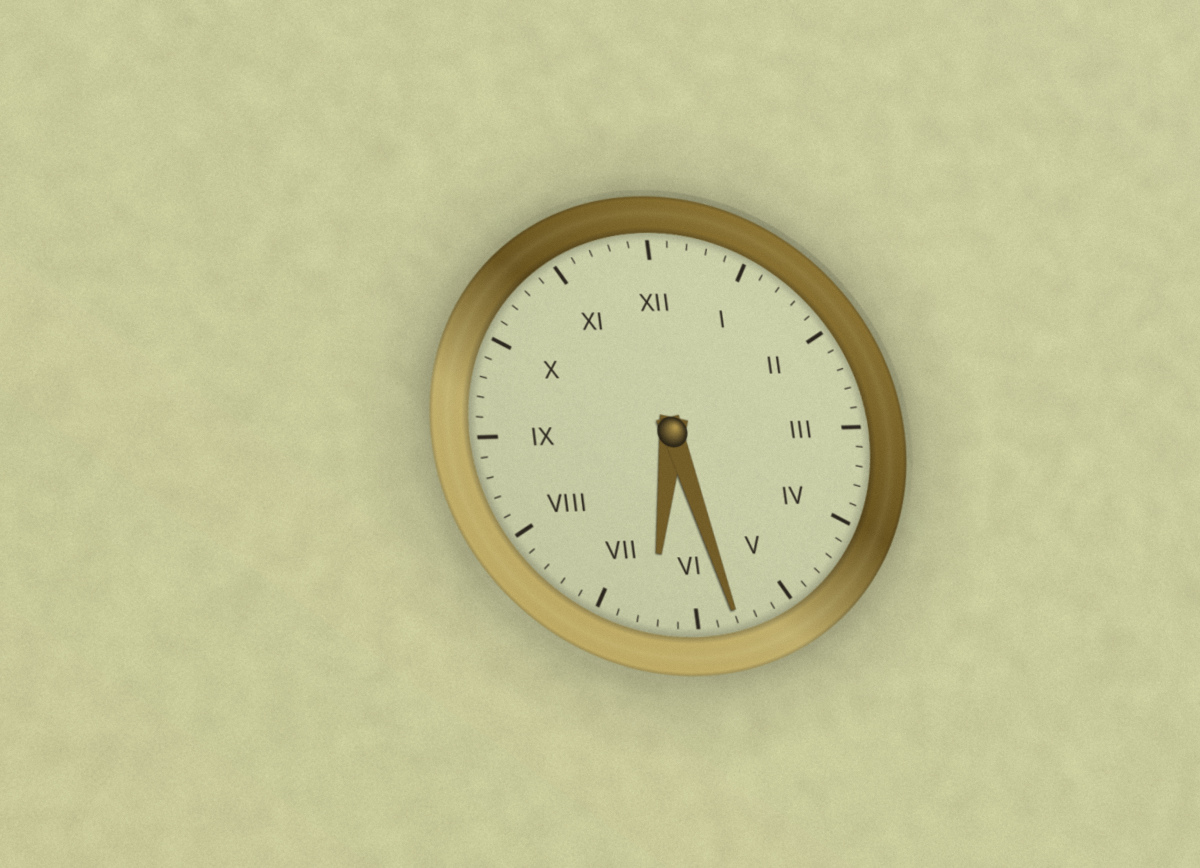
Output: 6h28
